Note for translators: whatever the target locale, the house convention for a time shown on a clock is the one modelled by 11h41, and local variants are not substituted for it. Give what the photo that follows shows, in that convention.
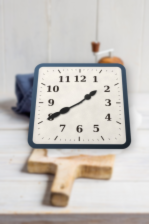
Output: 1h40
